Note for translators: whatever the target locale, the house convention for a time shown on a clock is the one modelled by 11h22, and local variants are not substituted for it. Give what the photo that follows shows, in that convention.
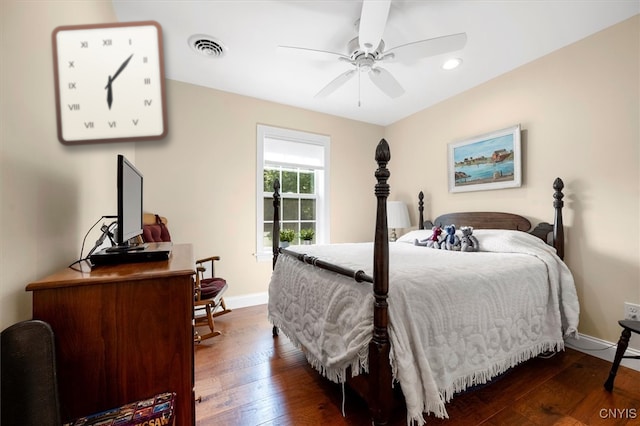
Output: 6h07
